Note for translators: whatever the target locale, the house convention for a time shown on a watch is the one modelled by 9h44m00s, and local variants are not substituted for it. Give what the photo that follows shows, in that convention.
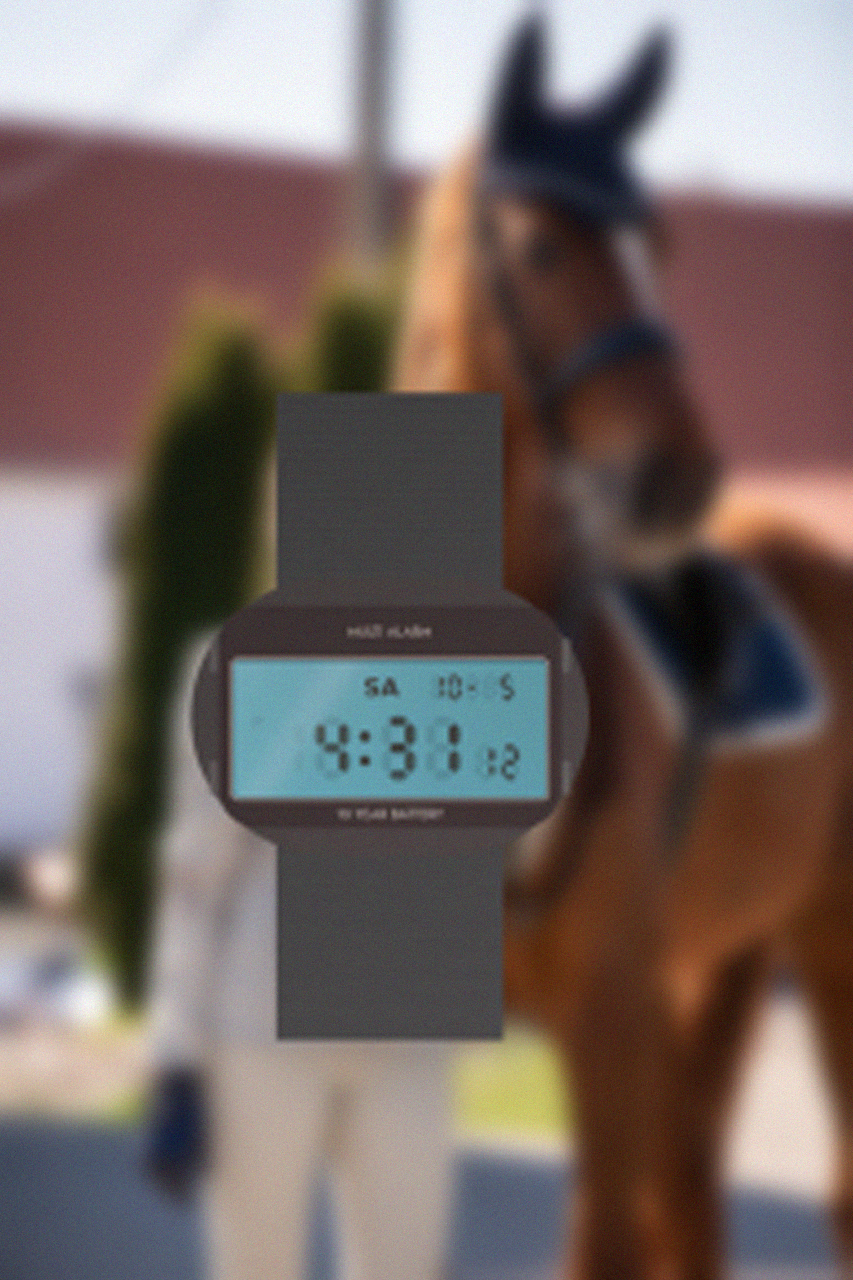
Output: 4h31m12s
